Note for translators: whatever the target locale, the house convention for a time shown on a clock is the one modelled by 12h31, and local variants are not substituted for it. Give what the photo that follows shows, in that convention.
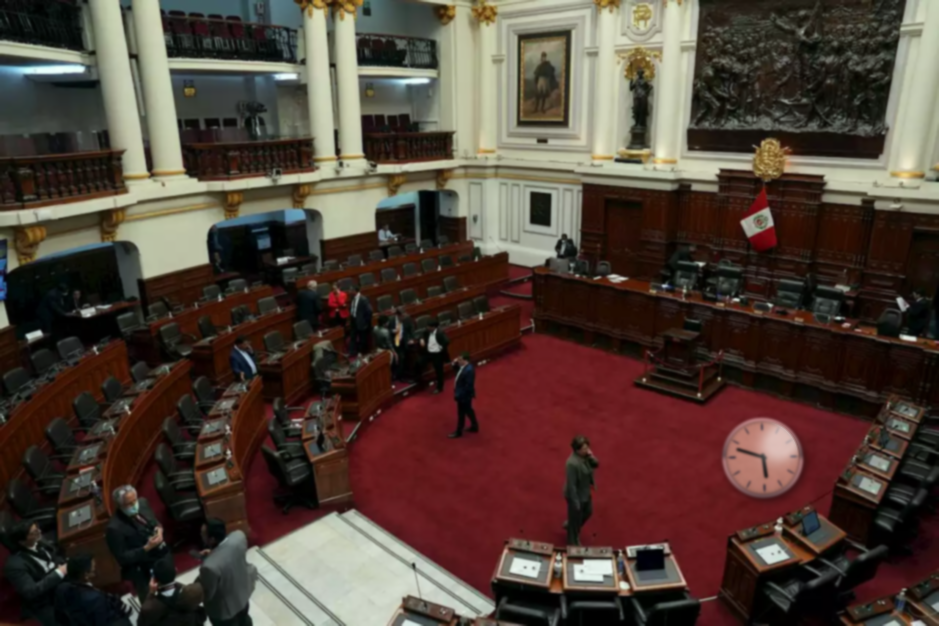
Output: 5h48
